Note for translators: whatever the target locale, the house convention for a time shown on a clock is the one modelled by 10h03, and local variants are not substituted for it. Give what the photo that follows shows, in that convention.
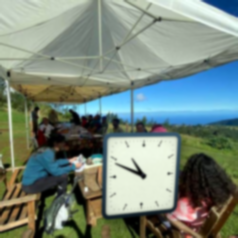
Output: 10h49
